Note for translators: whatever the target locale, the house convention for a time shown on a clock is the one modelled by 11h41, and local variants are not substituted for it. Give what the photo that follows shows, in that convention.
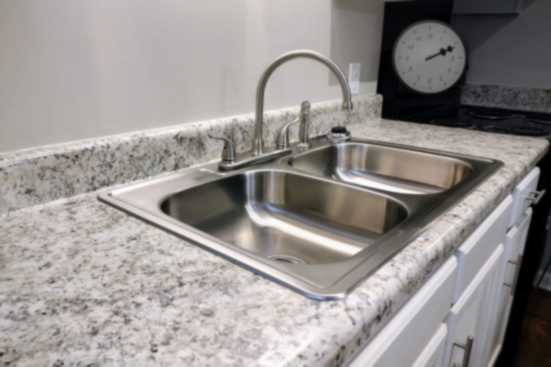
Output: 2h11
